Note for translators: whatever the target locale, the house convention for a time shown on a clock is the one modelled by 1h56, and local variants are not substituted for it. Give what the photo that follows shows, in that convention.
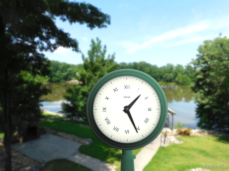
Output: 1h26
